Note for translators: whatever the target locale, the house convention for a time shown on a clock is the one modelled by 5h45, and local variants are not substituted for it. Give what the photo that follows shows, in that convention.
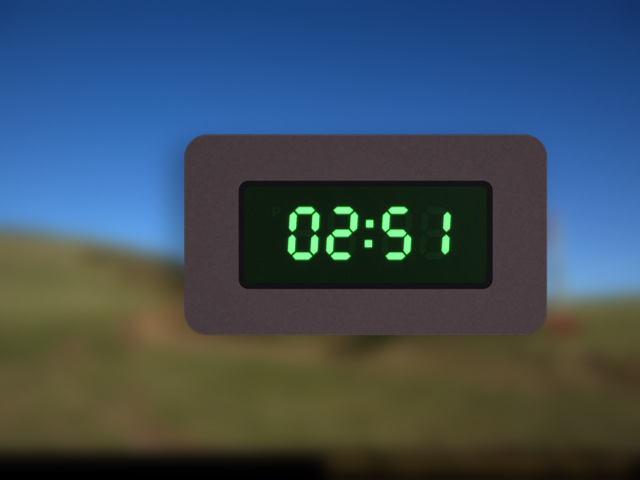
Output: 2h51
